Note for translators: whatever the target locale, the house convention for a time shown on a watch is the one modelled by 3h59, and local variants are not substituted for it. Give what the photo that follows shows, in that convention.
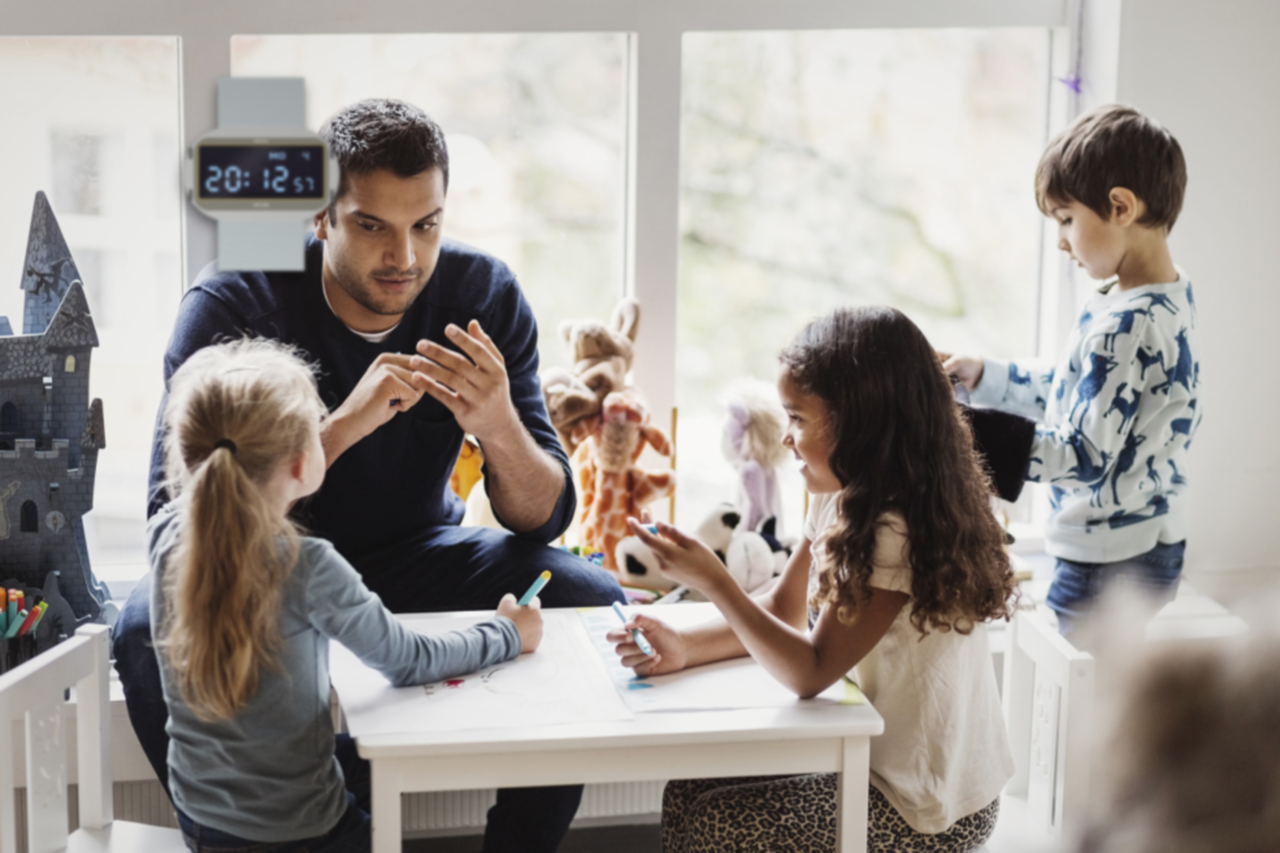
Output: 20h12
